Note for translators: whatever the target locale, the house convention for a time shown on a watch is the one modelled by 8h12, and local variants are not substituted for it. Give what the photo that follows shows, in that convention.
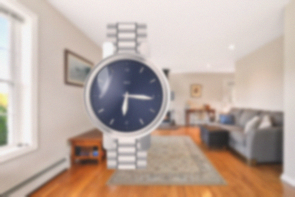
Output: 6h16
